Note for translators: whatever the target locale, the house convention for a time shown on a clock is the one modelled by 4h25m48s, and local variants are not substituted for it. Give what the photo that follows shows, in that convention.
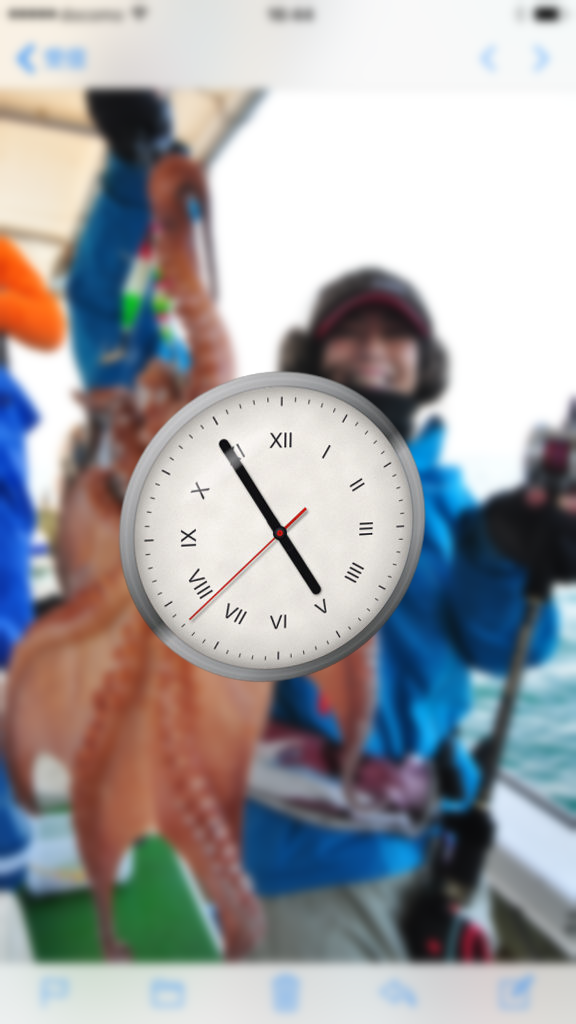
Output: 4h54m38s
